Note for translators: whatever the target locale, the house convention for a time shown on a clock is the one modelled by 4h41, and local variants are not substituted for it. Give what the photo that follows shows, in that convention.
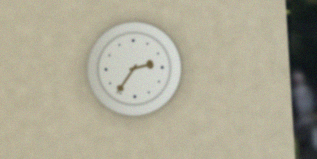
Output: 2h36
